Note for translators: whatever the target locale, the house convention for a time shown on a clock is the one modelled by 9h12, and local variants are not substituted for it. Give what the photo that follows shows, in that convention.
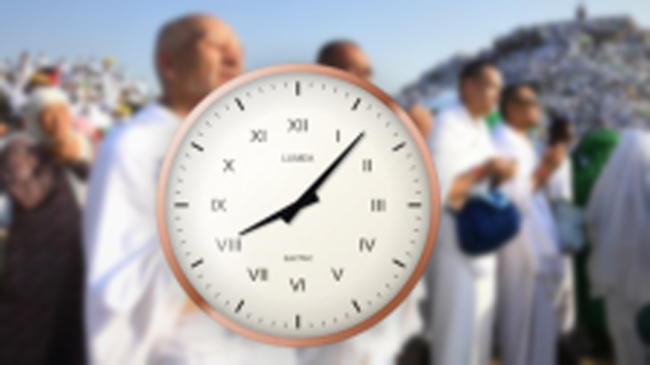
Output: 8h07
